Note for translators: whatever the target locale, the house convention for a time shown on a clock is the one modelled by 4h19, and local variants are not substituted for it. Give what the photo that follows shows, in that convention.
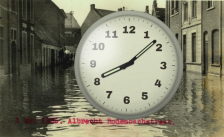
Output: 8h08
